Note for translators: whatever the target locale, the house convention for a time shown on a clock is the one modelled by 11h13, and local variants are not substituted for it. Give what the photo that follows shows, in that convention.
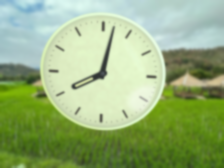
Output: 8h02
